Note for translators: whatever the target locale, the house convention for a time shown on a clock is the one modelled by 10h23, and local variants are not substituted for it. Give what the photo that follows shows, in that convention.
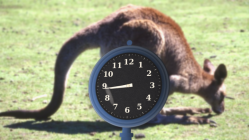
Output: 8h44
